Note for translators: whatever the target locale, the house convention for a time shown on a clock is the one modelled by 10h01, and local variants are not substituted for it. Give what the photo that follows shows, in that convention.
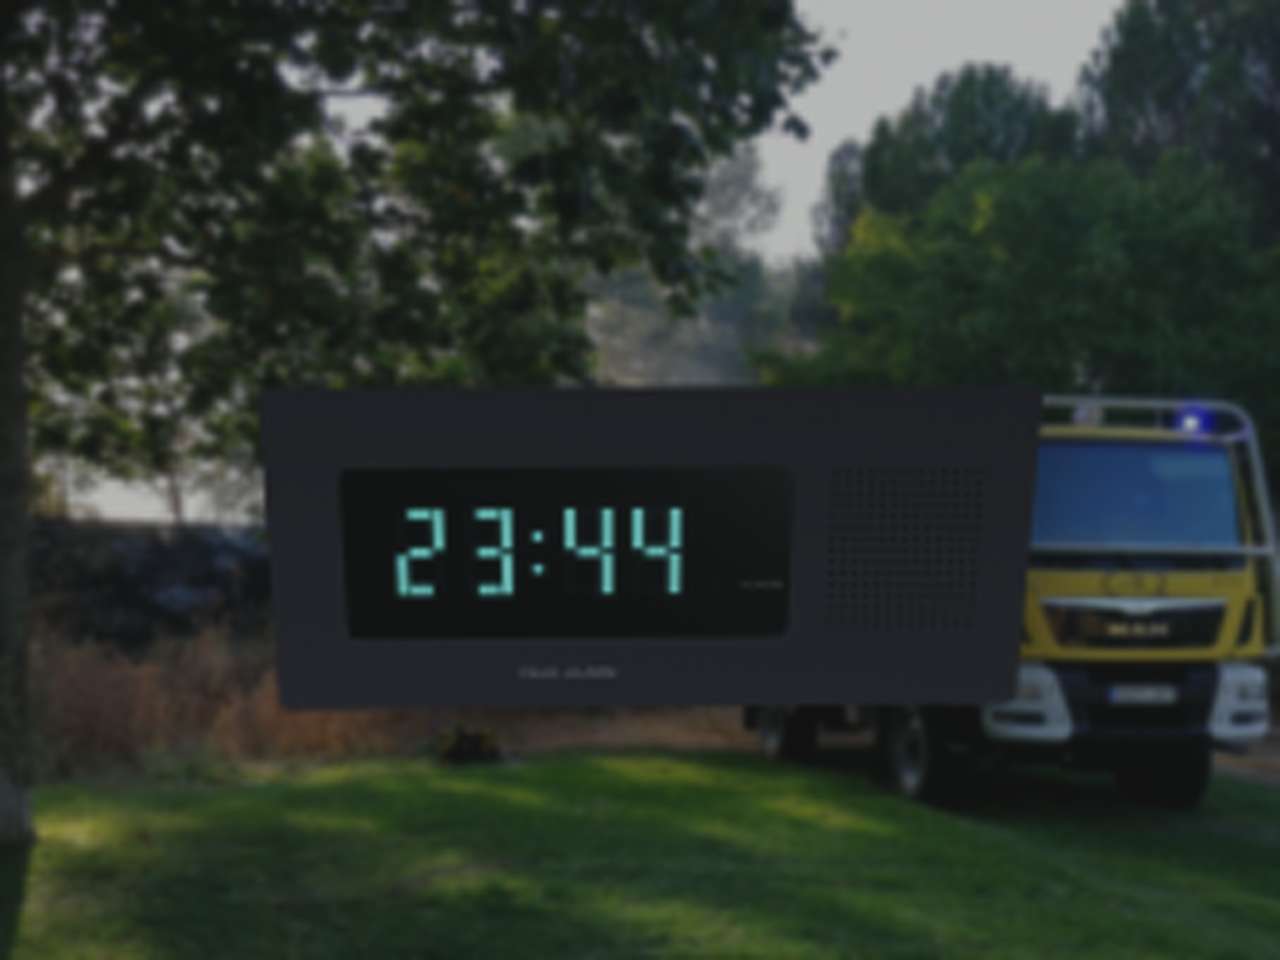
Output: 23h44
